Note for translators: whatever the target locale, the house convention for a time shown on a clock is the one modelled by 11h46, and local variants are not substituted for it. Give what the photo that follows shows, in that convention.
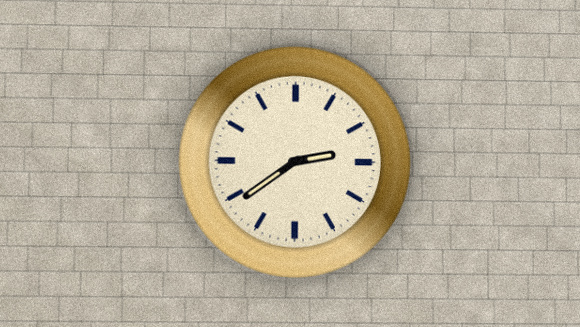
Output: 2h39
